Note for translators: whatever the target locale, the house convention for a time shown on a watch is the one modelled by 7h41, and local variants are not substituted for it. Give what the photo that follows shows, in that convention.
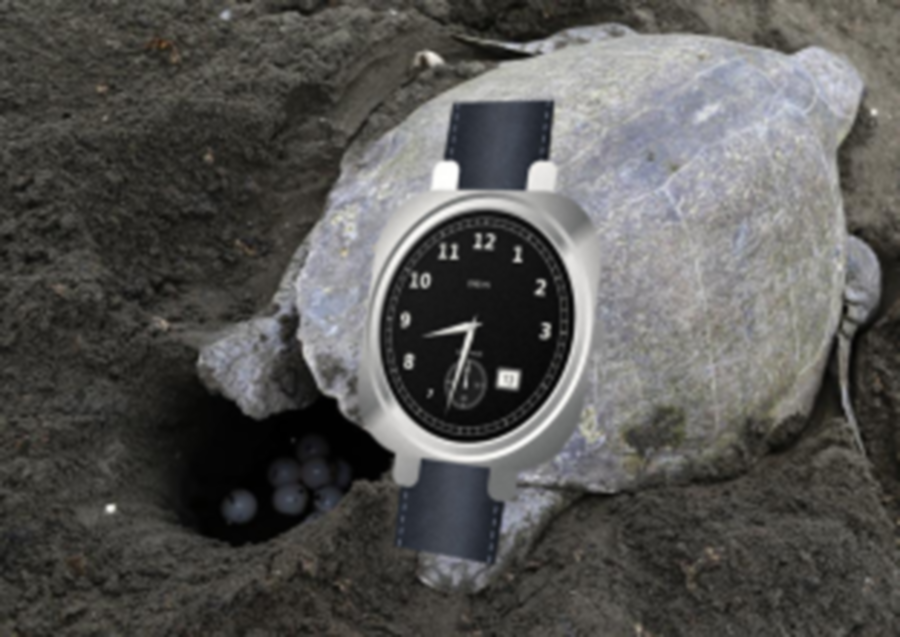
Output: 8h32
